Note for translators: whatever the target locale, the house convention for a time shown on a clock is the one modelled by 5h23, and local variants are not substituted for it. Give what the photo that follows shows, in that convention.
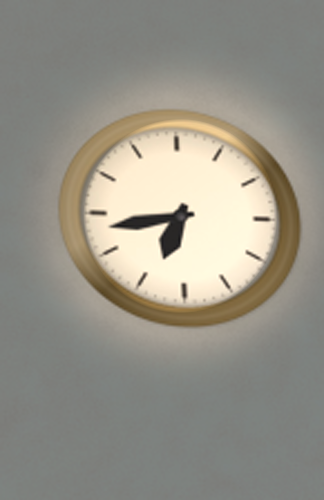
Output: 6h43
